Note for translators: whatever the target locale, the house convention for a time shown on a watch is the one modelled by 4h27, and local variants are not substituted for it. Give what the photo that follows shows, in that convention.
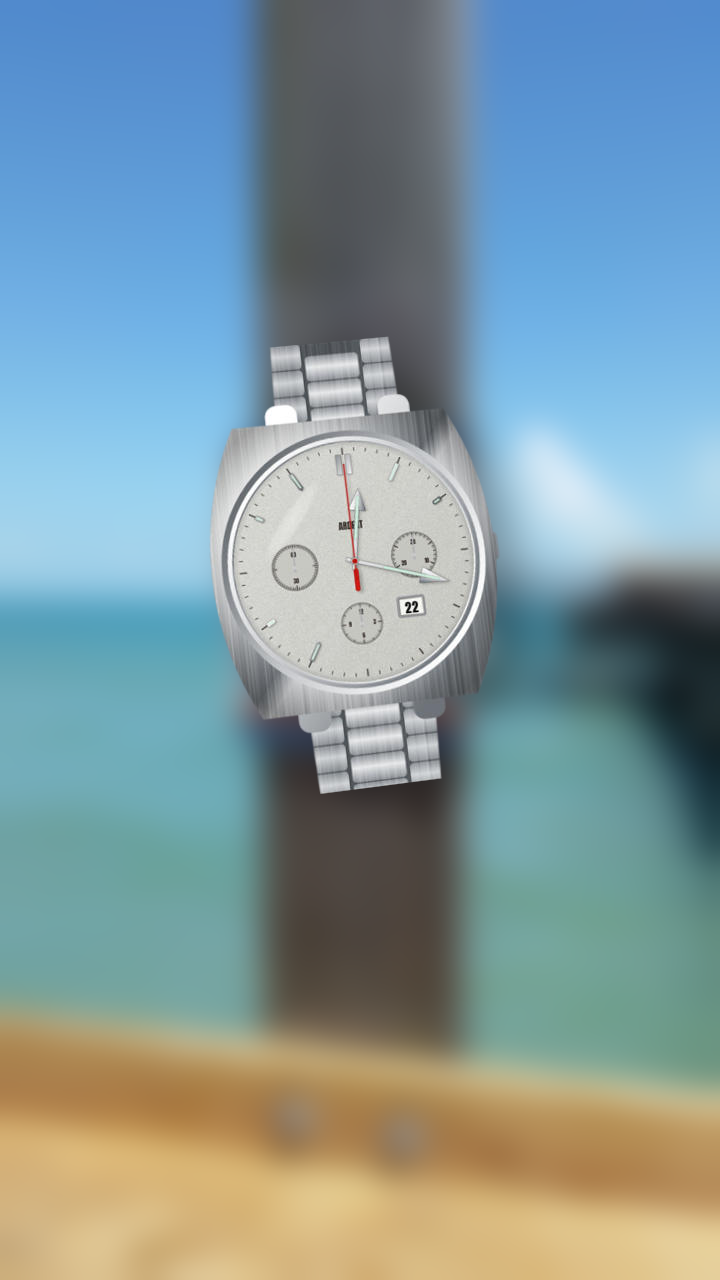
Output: 12h18
